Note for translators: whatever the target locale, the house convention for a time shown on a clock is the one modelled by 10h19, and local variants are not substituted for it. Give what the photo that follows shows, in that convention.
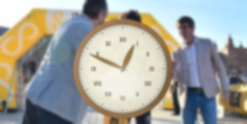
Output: 12h49
